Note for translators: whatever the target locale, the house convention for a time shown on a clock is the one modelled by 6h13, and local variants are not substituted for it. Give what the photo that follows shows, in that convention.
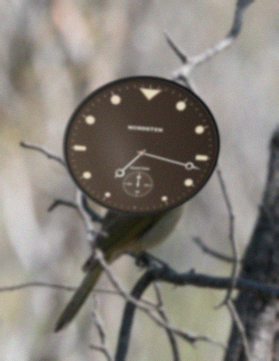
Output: 7h17
